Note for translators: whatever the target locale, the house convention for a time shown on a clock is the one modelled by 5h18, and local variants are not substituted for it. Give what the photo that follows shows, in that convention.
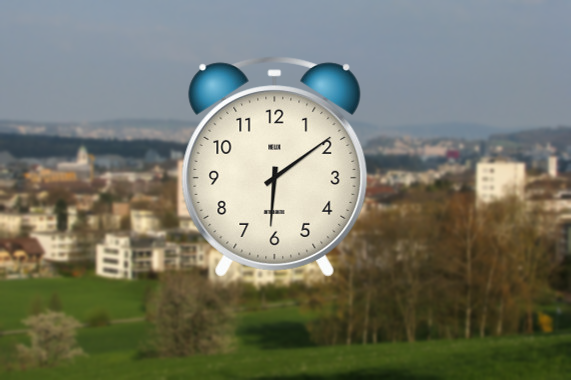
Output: 6h09
